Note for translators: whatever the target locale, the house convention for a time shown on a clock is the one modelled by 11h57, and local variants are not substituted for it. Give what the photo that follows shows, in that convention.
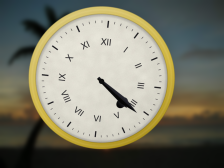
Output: 4h21
